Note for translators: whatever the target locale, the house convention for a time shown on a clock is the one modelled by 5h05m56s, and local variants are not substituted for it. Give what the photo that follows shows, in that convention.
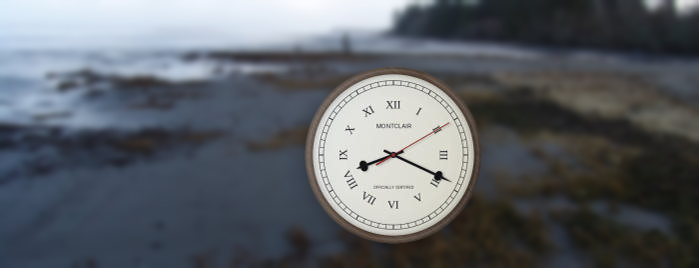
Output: 8h19m10s
